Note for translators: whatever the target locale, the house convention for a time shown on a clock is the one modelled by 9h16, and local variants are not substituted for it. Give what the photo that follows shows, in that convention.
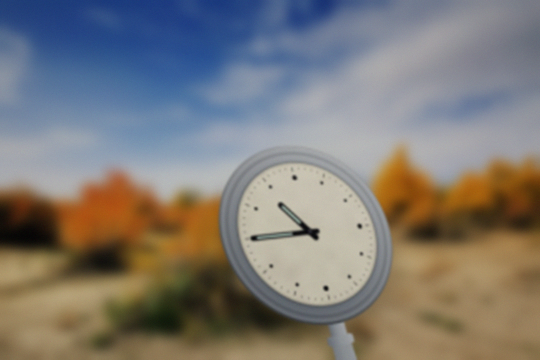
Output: 10h45
